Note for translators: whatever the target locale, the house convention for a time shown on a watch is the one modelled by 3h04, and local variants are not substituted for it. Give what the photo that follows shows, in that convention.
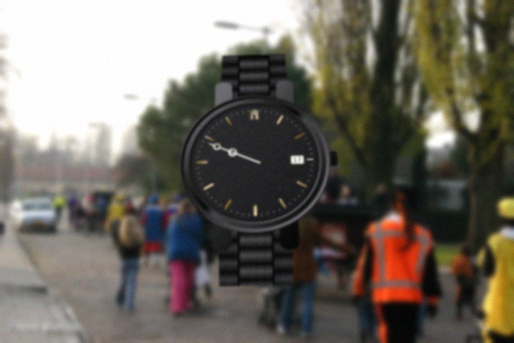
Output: 9h49
